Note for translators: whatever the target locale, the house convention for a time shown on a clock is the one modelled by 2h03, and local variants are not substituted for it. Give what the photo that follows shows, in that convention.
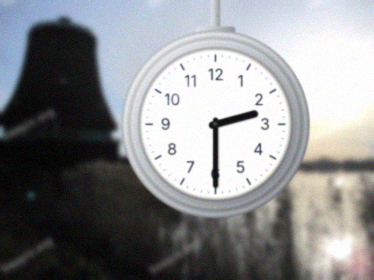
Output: 2h30
